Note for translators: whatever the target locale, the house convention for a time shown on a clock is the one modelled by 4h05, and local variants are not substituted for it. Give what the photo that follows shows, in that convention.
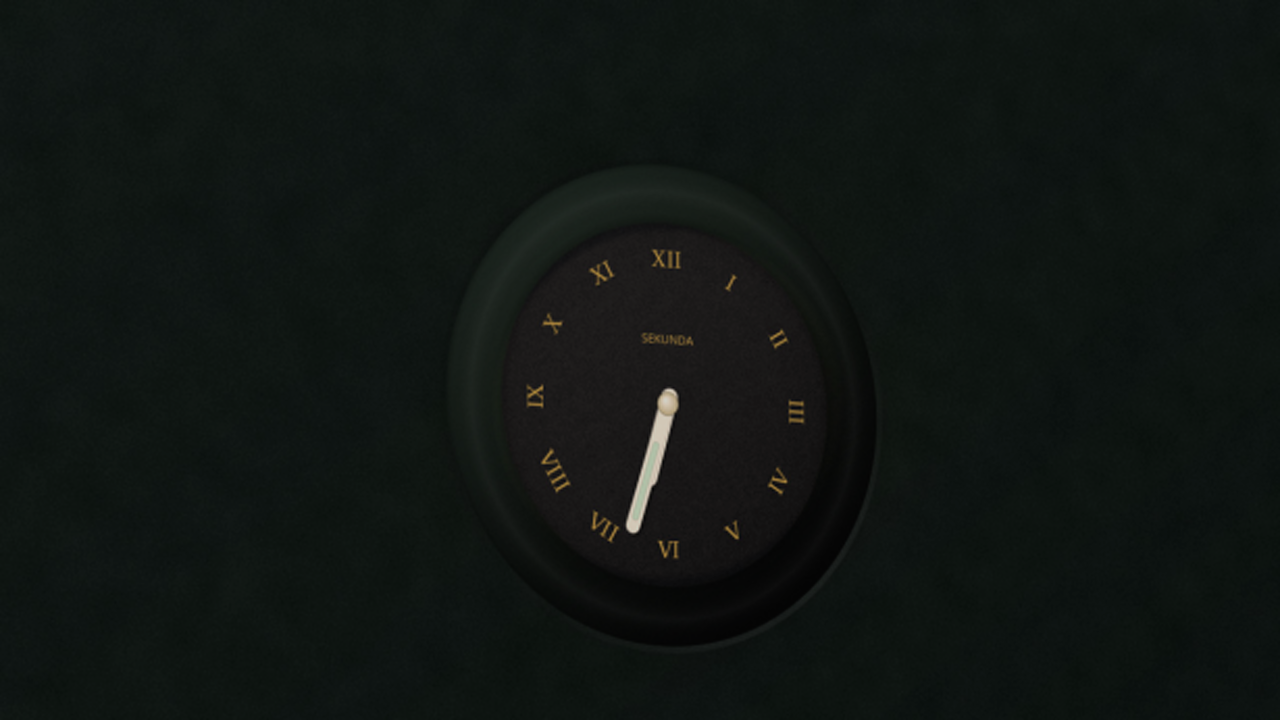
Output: 6h33
